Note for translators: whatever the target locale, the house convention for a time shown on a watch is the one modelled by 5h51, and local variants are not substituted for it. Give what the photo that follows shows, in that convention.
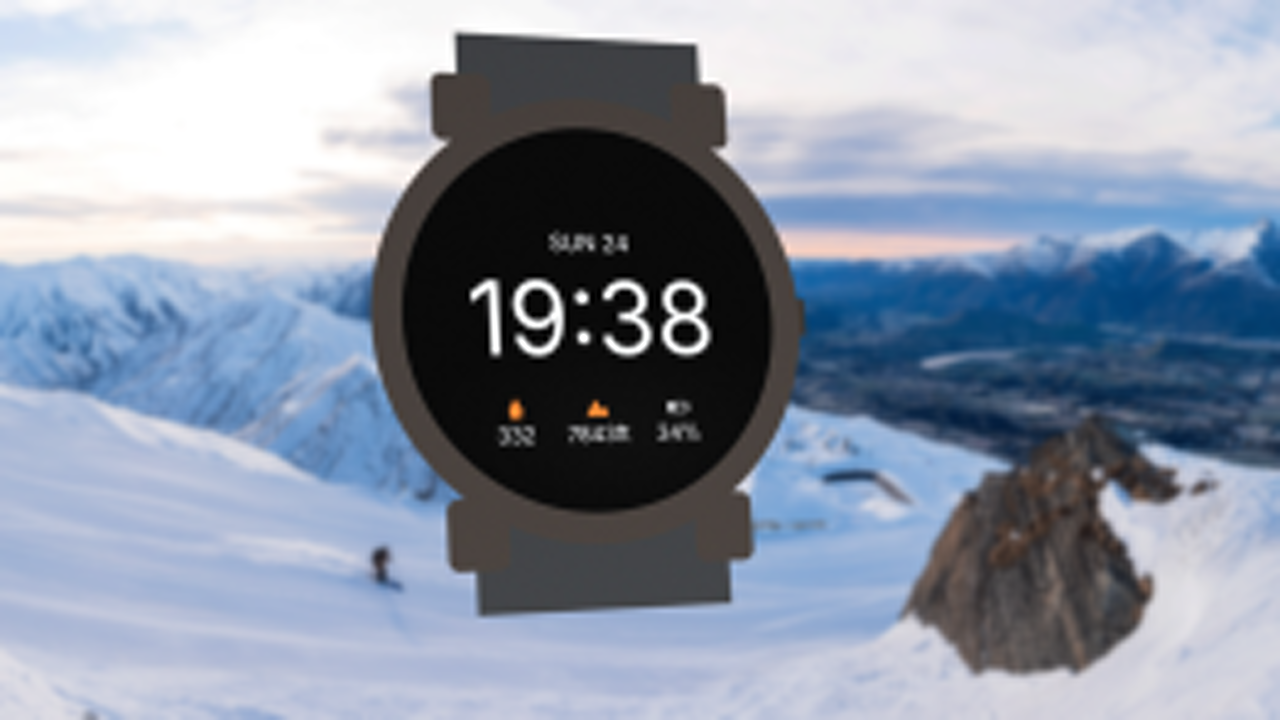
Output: 19h38
